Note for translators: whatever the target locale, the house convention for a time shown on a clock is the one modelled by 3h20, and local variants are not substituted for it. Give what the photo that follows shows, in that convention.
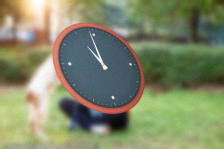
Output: 10h59
